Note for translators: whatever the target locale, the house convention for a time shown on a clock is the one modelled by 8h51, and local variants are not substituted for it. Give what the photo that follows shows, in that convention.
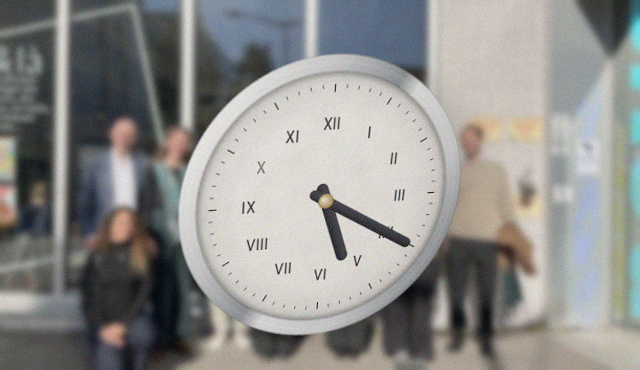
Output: 5h20
